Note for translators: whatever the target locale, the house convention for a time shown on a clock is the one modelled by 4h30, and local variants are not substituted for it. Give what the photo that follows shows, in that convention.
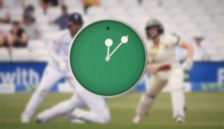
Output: 12h07
